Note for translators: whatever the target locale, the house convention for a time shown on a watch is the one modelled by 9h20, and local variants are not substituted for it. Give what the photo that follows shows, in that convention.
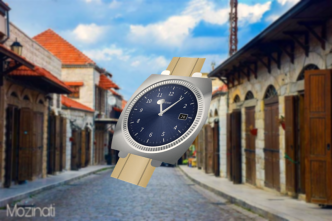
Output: 11h06
